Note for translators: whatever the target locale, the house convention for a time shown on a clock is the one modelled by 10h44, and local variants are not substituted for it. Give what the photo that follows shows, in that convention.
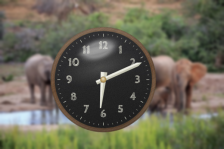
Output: 6h11
